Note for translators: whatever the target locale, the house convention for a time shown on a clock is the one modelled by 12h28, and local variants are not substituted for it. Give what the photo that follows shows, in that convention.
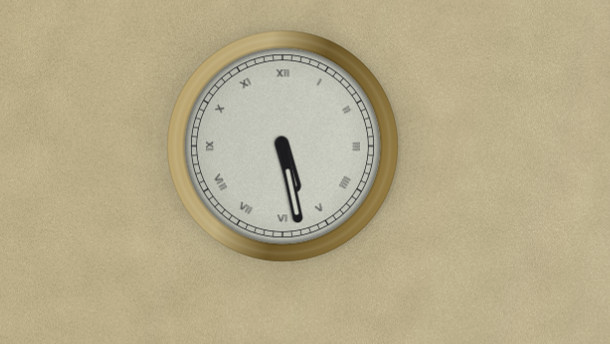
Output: 5h28
